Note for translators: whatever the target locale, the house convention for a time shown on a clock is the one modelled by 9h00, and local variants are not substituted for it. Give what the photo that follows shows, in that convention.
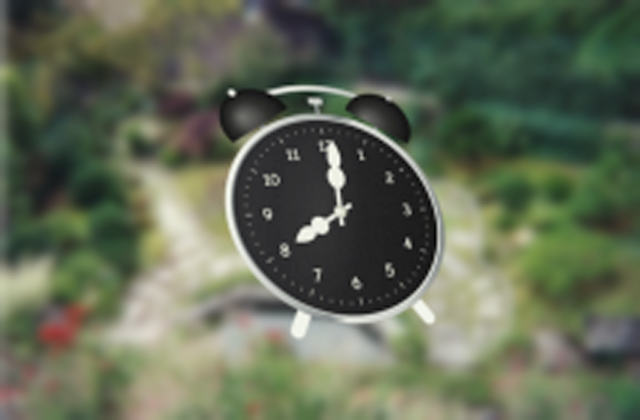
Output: 8h01
